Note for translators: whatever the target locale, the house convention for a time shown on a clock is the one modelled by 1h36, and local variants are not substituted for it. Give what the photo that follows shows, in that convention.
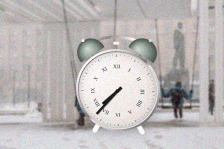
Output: 7h37
